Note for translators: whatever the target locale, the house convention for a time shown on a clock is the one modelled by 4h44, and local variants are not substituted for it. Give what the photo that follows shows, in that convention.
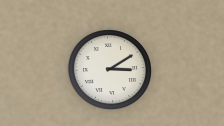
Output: 3h10
